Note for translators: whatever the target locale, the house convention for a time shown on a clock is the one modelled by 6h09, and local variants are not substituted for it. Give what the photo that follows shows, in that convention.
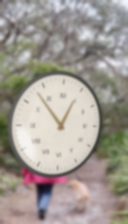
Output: 12h53
